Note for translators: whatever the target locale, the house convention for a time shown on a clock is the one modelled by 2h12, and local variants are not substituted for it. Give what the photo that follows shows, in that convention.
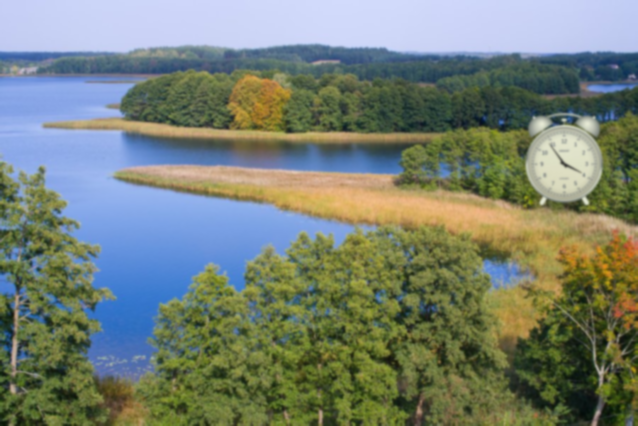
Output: 3h54
